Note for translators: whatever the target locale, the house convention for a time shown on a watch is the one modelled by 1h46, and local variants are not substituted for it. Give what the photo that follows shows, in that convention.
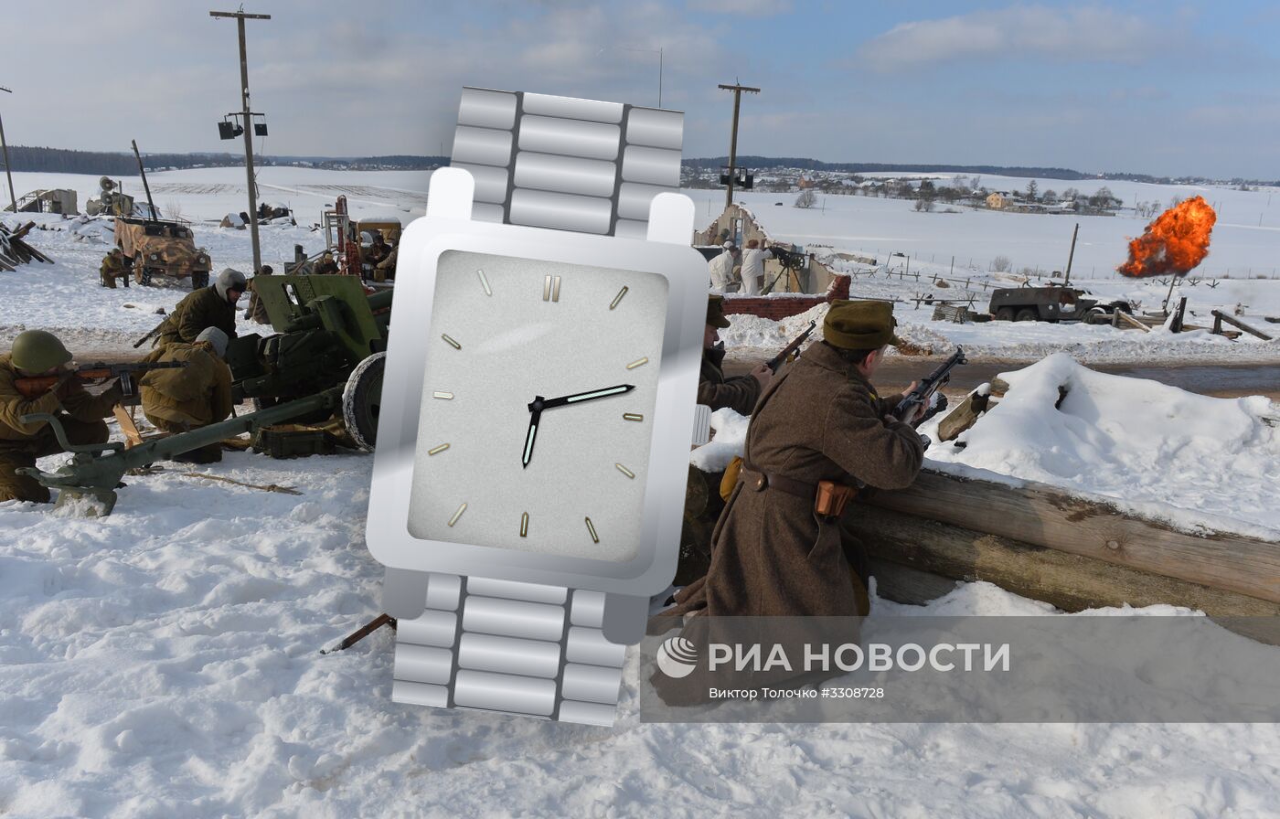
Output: 6h12
